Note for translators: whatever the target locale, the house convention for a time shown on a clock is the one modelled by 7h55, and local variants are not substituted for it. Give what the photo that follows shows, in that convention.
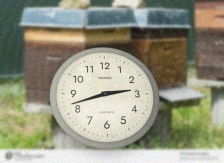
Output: 2h42
